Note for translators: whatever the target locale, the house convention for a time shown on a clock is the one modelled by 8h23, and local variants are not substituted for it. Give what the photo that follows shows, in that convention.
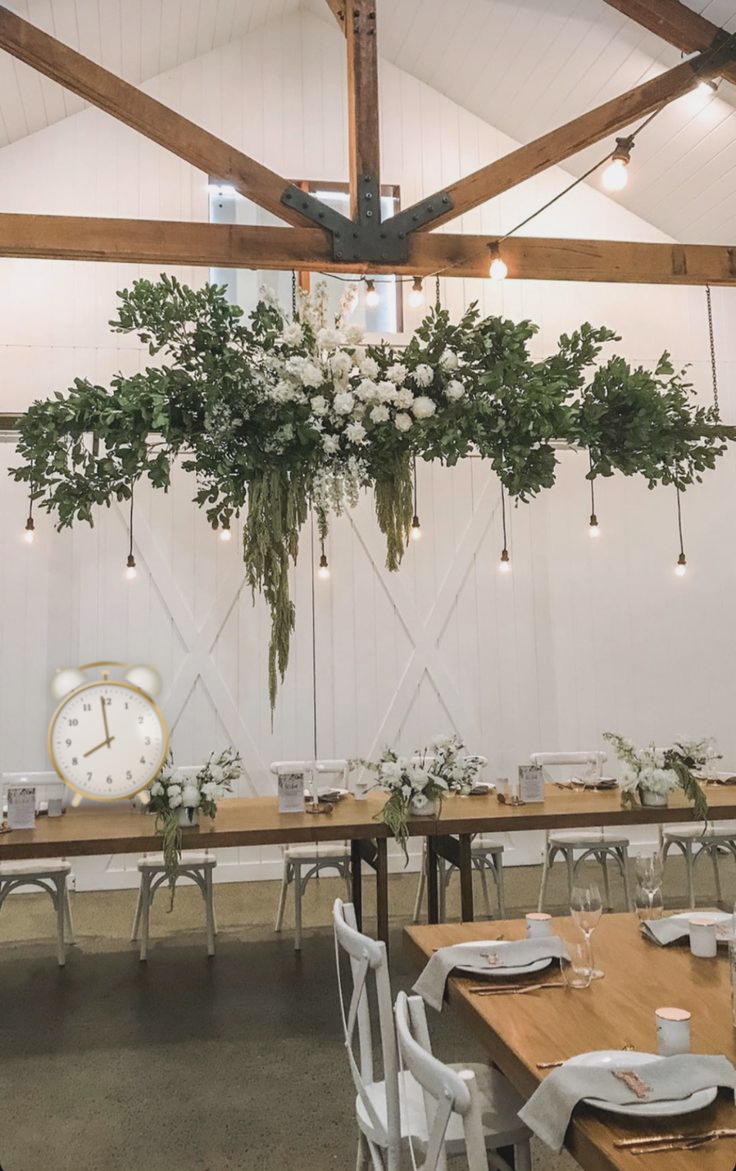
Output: 7h59
